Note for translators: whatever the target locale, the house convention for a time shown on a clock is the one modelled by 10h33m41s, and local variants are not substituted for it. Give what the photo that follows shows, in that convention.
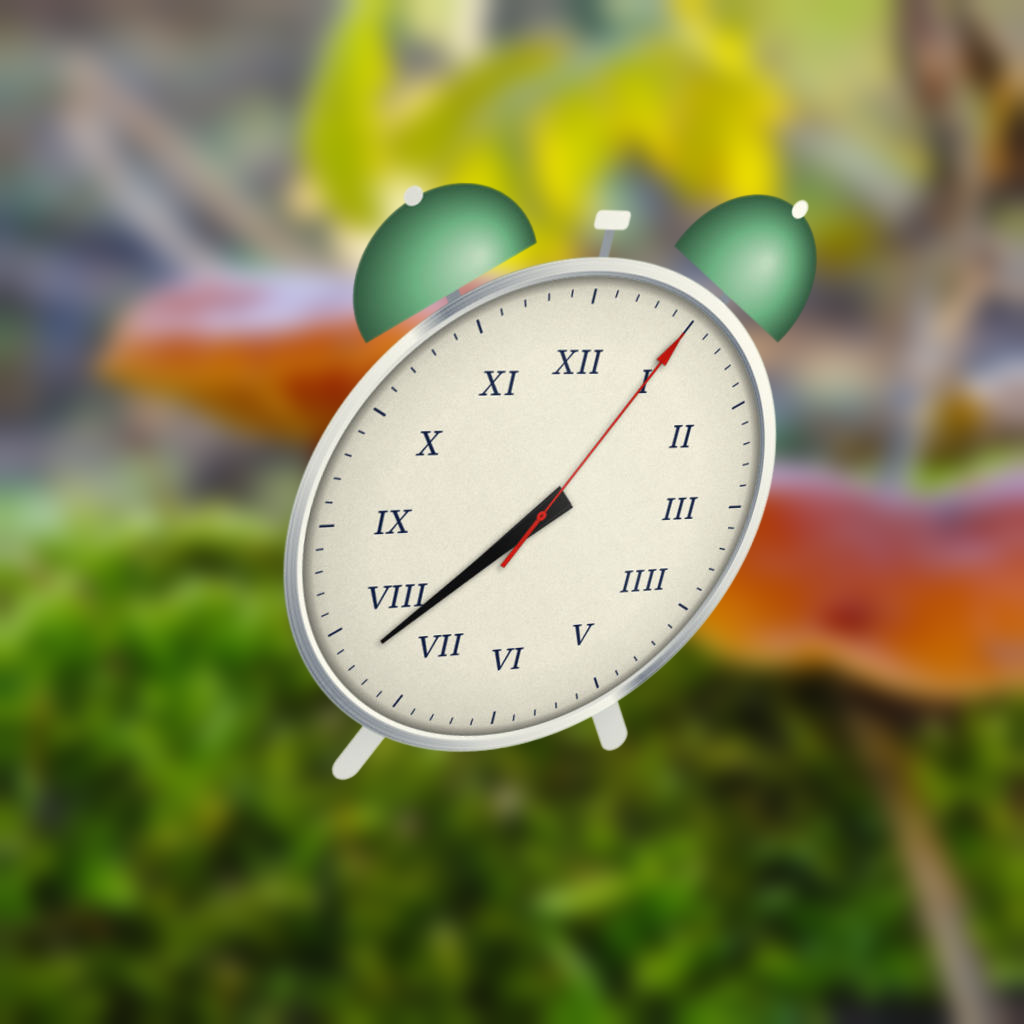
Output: 7h38m05s
